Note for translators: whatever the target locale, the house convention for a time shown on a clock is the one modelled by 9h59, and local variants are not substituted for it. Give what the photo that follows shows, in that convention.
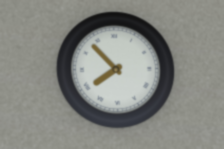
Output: 7h53
